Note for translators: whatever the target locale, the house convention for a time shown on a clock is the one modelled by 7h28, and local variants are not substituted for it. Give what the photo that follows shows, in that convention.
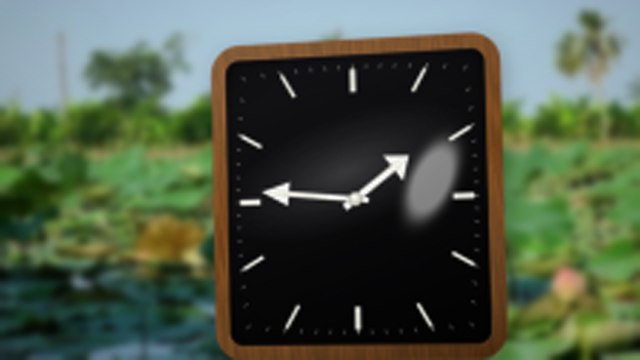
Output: 1h46
